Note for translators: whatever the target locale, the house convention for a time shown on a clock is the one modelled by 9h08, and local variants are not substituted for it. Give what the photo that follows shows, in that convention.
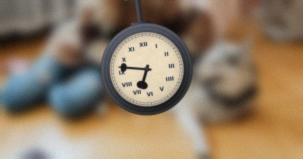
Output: 6h47
